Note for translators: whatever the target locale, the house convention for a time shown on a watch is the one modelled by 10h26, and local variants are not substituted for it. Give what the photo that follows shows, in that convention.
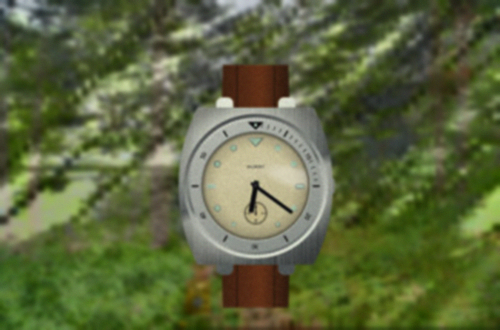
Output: 6h21
